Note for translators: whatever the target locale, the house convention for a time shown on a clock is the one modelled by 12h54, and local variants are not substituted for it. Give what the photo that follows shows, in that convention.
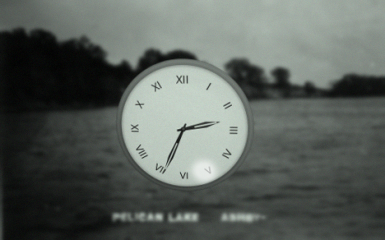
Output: 2h34
